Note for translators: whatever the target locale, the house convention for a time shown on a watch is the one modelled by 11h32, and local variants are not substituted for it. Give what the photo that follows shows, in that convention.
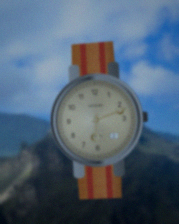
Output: 6h12
